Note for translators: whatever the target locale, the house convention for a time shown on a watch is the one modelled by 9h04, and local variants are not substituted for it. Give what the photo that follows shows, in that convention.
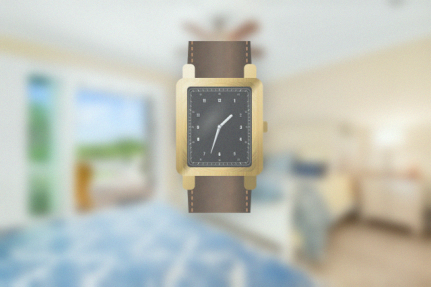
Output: 1h33
